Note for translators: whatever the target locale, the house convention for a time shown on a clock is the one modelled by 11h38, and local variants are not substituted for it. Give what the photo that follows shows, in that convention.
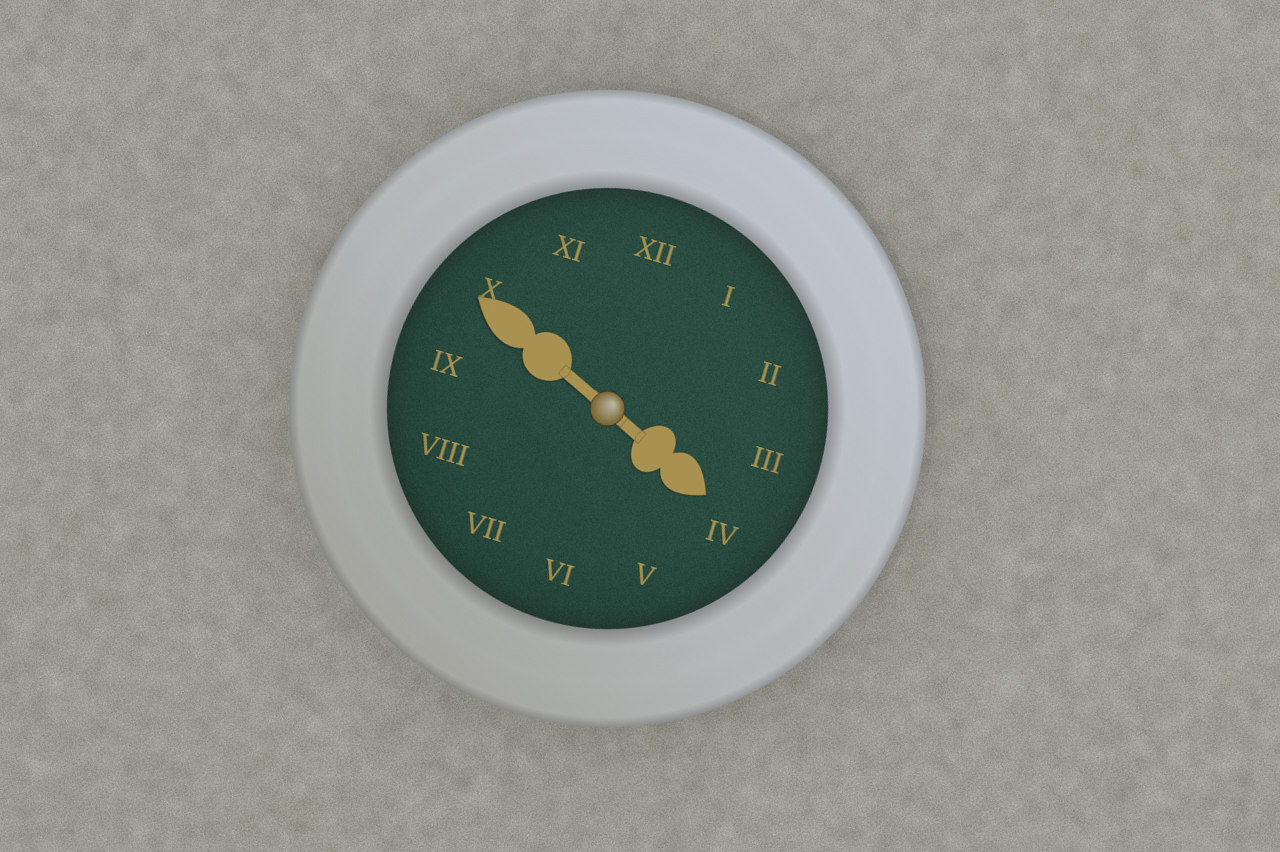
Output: 3h49
